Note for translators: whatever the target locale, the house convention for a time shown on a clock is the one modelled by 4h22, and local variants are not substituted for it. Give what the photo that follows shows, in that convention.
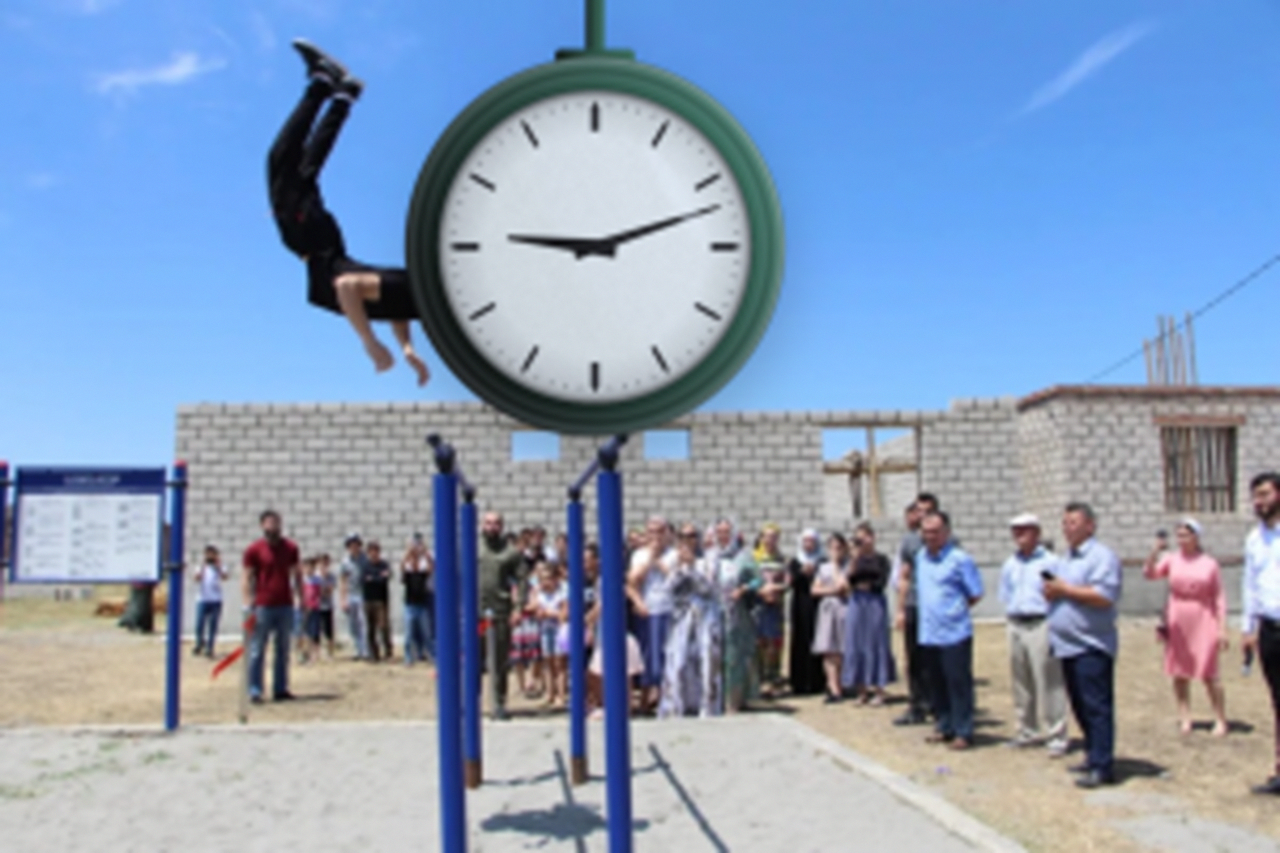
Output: 9h12
